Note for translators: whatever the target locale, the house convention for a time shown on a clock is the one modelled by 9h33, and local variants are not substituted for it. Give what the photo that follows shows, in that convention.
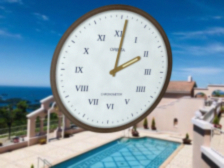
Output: 2h01
